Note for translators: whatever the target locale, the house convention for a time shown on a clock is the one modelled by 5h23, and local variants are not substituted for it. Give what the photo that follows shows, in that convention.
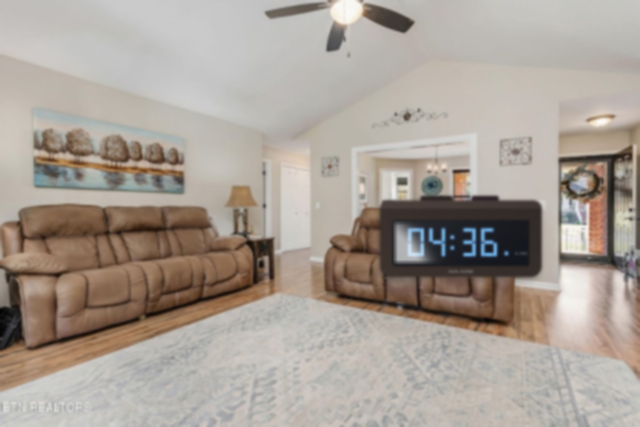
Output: 4h36
